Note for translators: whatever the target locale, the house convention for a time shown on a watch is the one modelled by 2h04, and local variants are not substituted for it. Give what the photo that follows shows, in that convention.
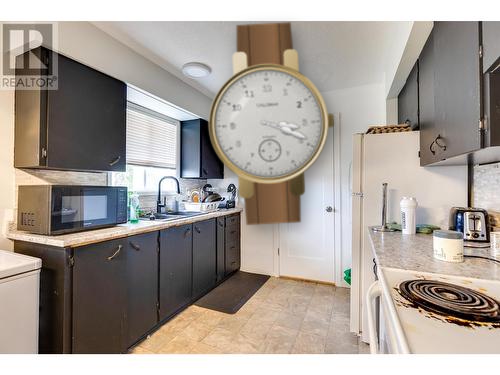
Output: 3h19
